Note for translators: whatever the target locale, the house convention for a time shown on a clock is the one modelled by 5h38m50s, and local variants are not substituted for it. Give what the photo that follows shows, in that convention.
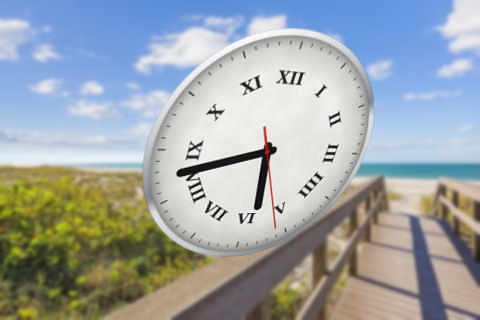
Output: 5h42m26s
